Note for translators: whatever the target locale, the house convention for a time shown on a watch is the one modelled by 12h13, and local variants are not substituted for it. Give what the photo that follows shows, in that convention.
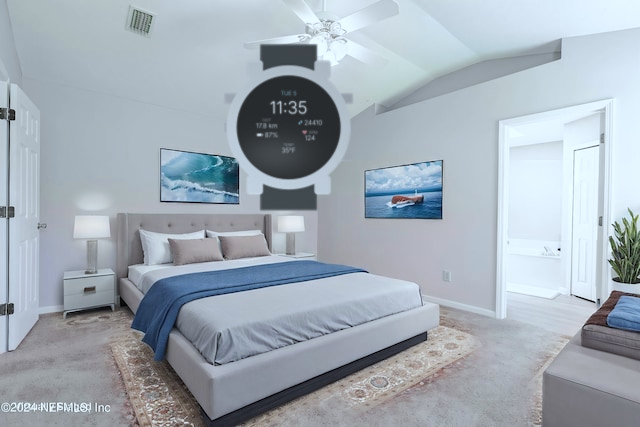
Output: 11h35
